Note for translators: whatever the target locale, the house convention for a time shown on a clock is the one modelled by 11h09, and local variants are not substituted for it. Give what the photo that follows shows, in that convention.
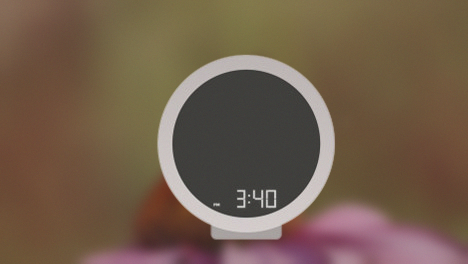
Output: 3h40
